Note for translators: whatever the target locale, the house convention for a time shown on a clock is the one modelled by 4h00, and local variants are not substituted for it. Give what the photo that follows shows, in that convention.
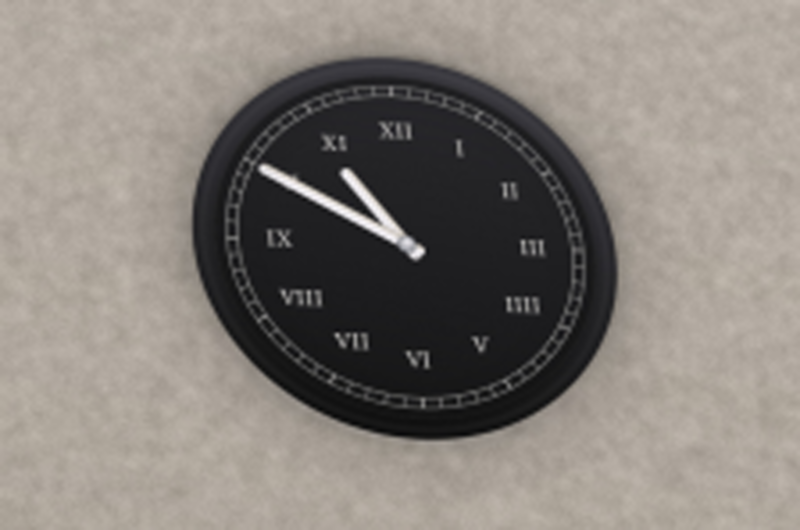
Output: 10h50
